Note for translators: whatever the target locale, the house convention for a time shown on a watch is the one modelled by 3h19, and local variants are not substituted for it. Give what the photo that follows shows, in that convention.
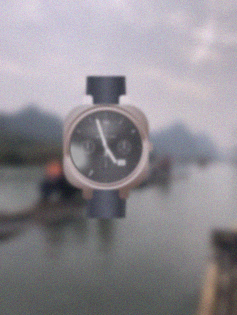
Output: 4h57
